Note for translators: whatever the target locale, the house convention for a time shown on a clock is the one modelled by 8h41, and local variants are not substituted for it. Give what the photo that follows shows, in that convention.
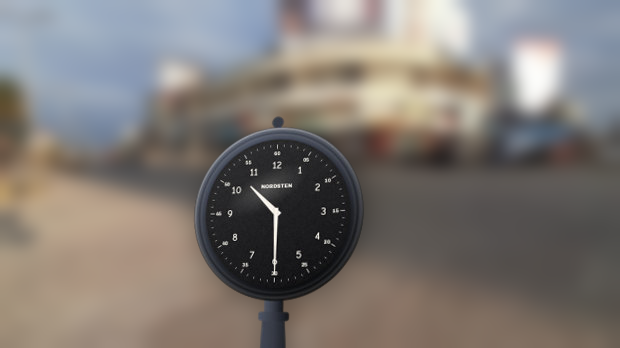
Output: 10h30
